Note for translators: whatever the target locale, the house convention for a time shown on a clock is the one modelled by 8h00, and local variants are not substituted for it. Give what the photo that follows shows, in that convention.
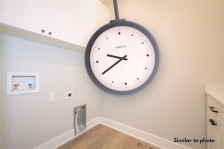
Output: 9h40
